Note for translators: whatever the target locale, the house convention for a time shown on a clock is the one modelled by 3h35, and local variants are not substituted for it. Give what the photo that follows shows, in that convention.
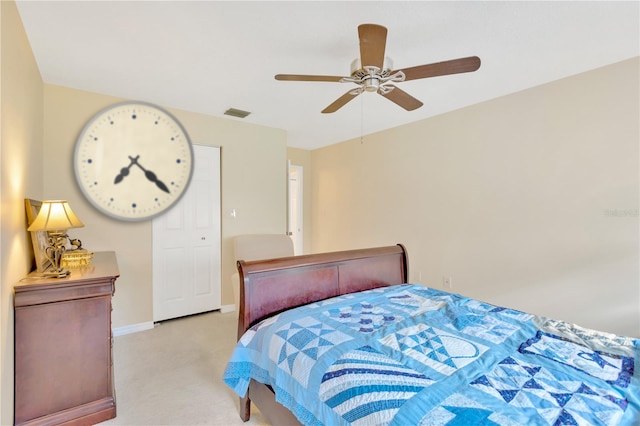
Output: 7h22
